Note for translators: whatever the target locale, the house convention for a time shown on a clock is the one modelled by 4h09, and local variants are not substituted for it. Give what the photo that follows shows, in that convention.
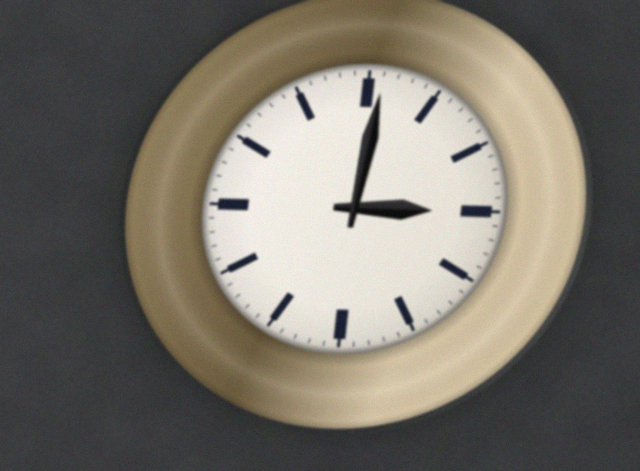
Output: 3h01
